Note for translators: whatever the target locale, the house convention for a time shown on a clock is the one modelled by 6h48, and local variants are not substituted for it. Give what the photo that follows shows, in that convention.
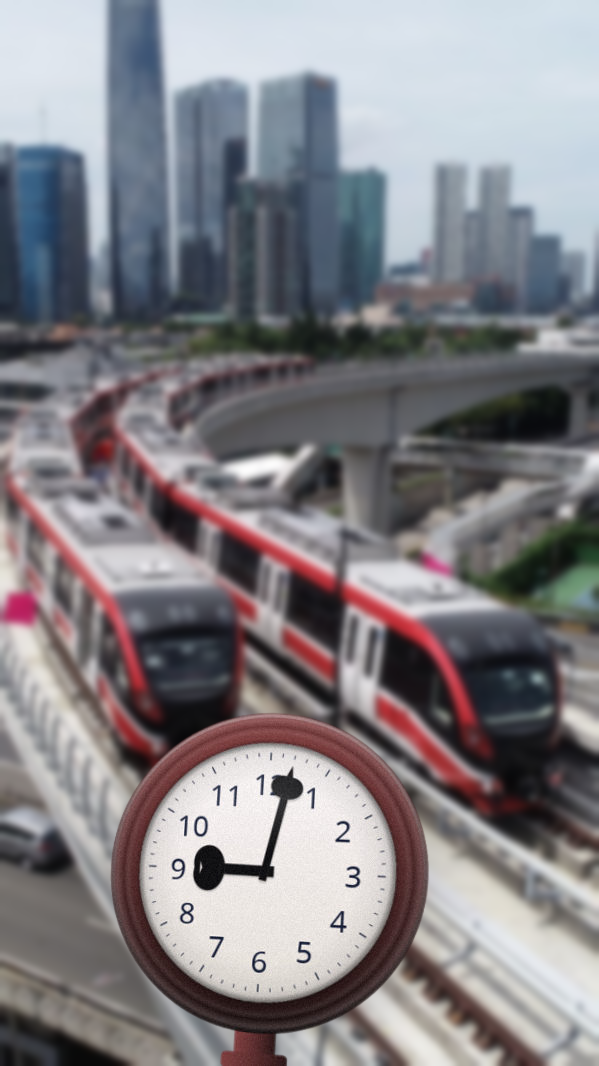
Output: 9h02
